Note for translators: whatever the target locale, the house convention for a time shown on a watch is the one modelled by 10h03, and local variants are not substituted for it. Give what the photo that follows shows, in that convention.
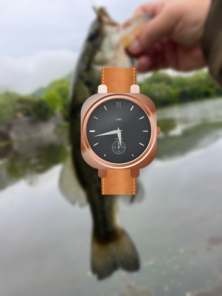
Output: 5h43
